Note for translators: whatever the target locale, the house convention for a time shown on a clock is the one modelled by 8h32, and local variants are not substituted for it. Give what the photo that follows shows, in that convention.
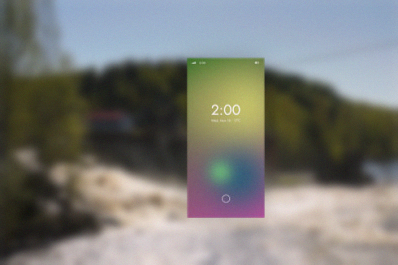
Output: 2h00
